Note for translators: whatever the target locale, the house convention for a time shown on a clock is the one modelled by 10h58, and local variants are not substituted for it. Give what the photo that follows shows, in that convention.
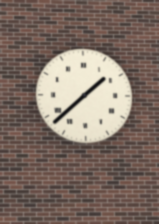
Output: 1h38
